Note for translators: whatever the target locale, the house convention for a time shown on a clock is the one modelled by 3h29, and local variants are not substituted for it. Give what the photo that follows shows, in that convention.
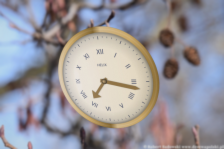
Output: 7h17
